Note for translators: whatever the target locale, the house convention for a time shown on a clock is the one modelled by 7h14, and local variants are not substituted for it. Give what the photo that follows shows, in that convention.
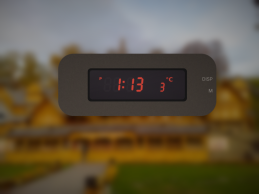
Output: 1h13
